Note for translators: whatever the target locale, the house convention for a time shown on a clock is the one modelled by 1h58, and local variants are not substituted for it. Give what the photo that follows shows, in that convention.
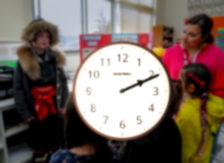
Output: 2h11
